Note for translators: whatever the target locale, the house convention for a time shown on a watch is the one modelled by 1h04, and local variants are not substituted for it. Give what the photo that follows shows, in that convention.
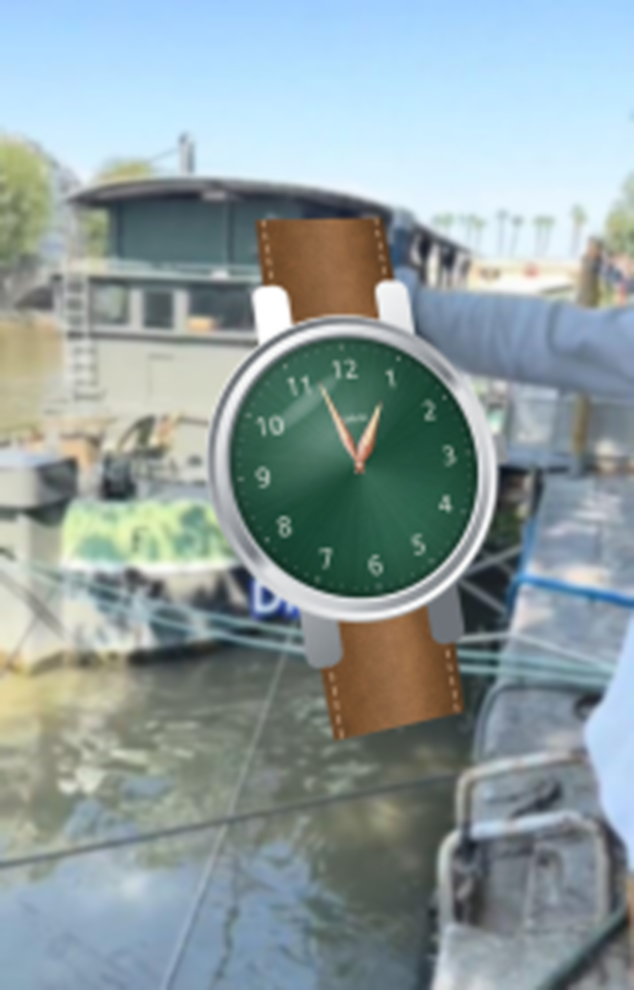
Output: 12h57
